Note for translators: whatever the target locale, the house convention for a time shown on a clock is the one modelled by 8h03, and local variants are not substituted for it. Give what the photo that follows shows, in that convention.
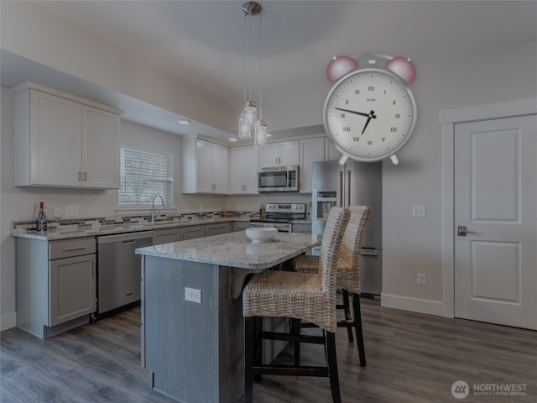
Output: 6h47
